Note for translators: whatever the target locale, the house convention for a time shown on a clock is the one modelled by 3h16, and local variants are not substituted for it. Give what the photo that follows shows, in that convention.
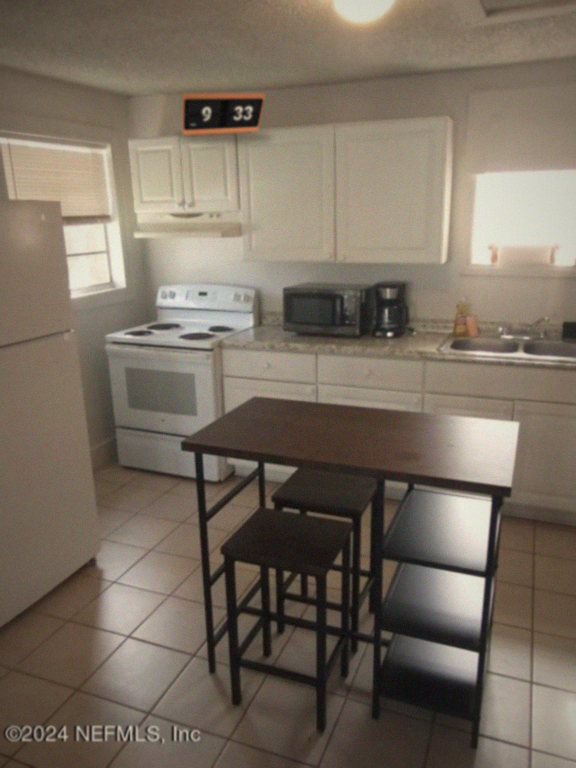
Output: 9h33
